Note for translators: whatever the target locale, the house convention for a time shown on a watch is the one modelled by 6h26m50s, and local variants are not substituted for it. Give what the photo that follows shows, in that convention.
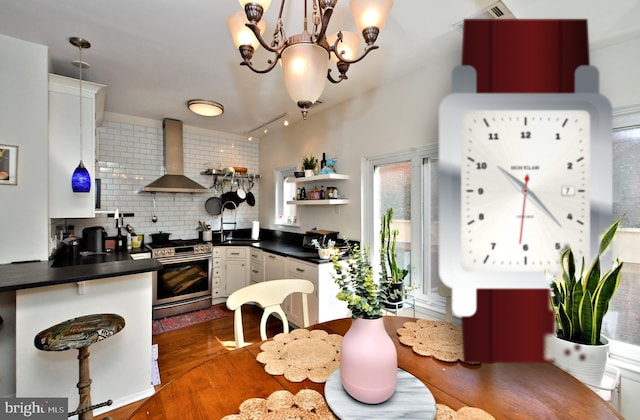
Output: 10h22m31s
